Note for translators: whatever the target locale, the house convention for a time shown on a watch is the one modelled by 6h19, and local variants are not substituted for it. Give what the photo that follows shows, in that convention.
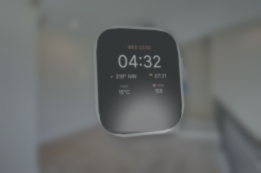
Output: 4h32
